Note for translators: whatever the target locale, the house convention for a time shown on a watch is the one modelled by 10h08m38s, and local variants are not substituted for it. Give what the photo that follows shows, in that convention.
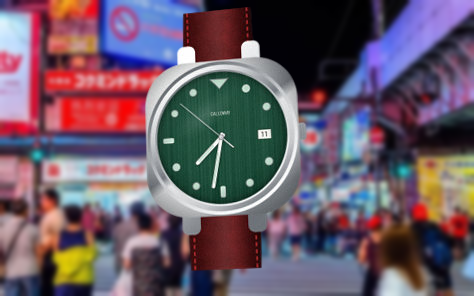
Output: 7h31m52s
